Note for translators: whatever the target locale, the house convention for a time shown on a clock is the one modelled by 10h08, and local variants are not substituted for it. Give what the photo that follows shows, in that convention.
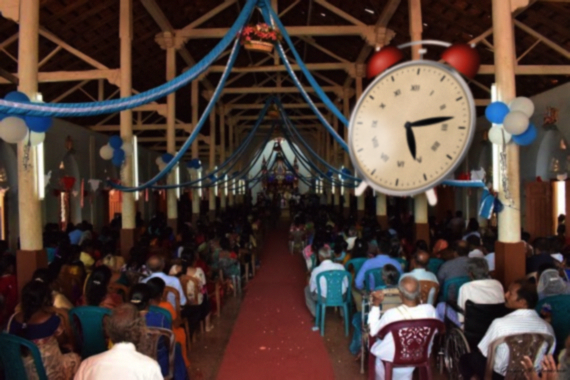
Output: 5h13
